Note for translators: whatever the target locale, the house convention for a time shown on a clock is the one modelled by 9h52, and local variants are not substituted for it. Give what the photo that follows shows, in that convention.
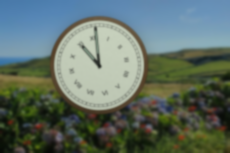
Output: 11h01
